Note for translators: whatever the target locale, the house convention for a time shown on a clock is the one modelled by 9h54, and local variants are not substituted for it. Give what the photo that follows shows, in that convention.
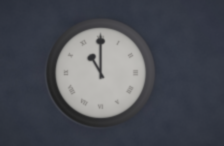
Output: 11h00
